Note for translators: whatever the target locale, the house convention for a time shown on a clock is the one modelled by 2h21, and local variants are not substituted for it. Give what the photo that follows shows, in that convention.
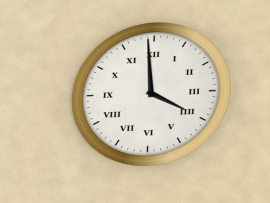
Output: 3h59
